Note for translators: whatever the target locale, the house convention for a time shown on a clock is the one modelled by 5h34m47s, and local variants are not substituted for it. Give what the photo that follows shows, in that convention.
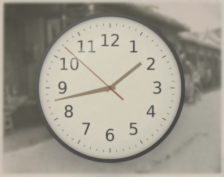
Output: 1h42m52s
